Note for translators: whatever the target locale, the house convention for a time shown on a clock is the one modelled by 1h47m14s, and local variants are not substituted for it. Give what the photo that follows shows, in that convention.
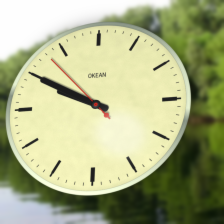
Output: 9h49m53s
